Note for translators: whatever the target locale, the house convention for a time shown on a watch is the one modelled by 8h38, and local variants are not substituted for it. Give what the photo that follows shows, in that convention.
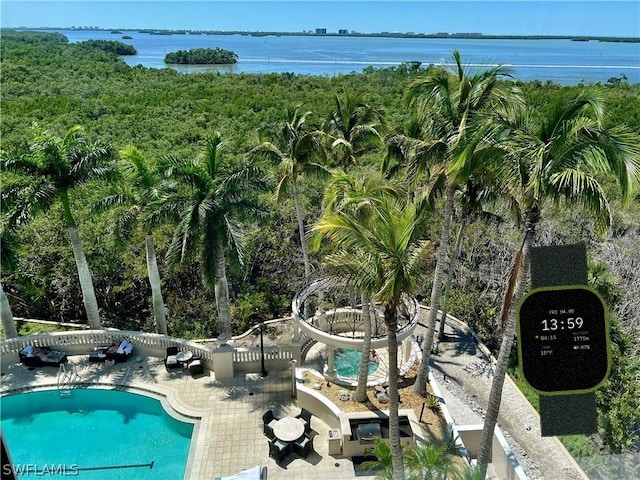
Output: 13h59
